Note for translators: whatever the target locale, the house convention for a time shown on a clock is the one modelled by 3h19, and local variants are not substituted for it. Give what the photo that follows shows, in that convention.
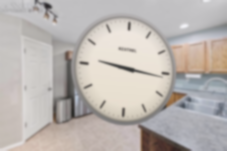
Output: 9h16
